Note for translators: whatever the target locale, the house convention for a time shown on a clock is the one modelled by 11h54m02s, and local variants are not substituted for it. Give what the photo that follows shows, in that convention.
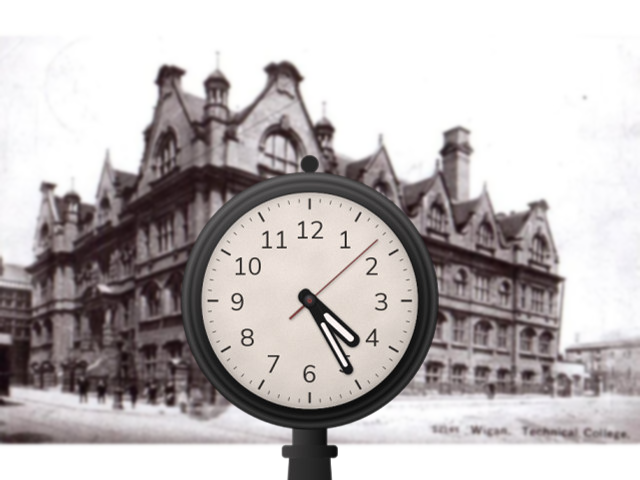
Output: 4h25m08s
